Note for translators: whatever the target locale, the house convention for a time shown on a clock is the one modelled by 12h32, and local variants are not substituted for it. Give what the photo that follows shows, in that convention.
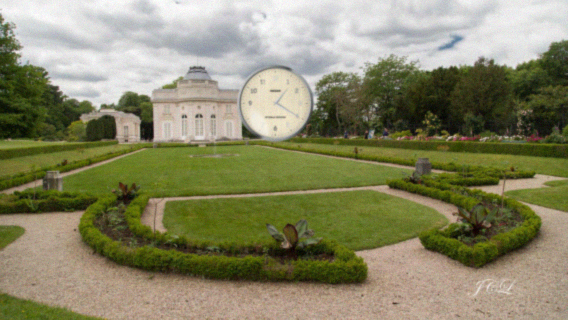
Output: 1h20
